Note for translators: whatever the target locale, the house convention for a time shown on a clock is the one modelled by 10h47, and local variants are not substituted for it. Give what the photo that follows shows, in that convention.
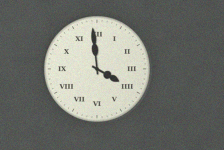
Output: 3h59
